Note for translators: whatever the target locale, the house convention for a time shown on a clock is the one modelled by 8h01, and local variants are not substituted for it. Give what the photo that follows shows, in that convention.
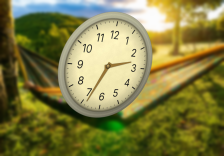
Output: 2h34
